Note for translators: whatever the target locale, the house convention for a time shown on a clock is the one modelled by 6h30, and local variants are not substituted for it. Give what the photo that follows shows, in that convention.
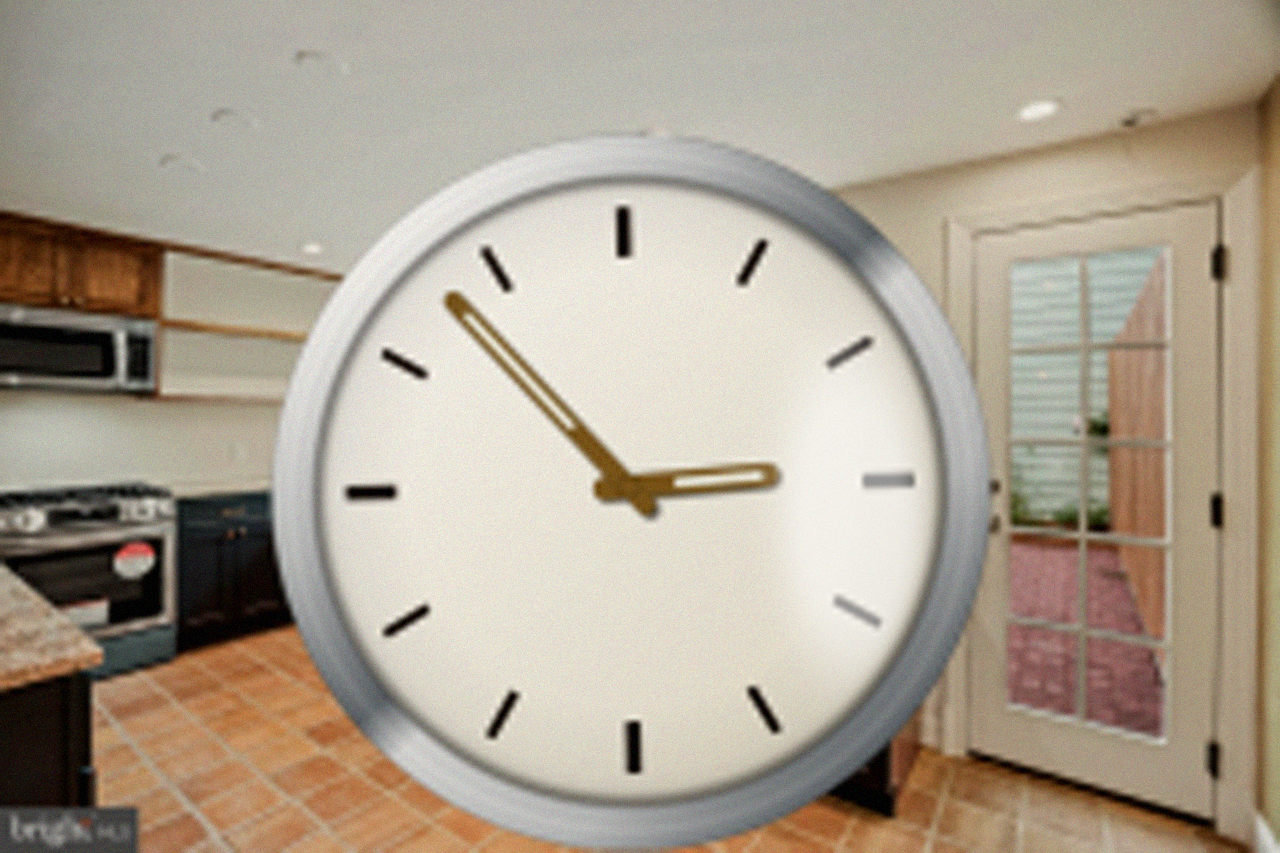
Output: 2h53
